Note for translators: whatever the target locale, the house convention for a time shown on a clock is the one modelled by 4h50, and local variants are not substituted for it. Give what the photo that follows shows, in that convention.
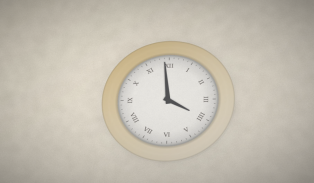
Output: 3h59
